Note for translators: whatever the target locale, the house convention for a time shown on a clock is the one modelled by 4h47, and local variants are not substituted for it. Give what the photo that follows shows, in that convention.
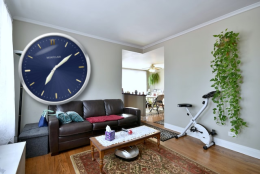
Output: 7h09
